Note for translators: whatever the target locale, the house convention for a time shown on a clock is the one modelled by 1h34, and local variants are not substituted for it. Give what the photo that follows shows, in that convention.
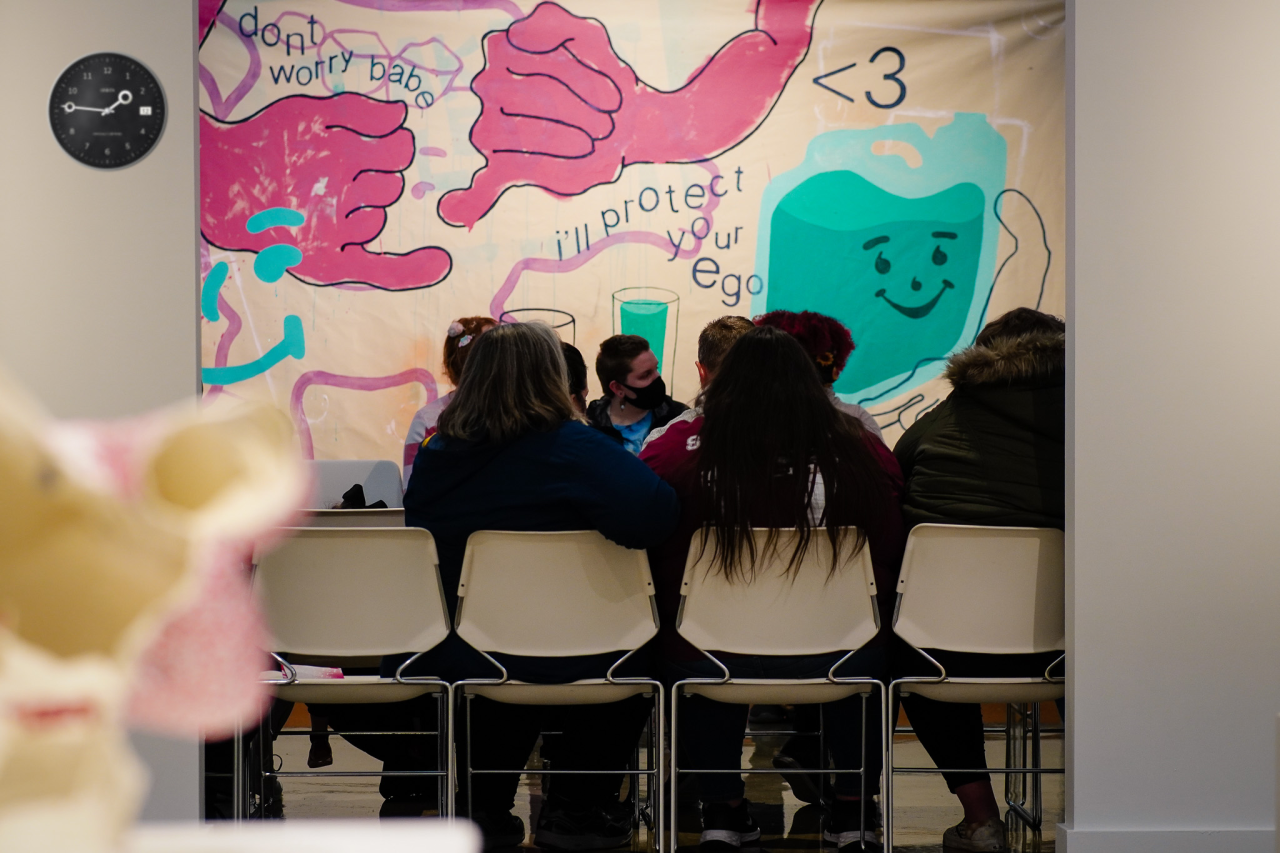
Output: 1h46
